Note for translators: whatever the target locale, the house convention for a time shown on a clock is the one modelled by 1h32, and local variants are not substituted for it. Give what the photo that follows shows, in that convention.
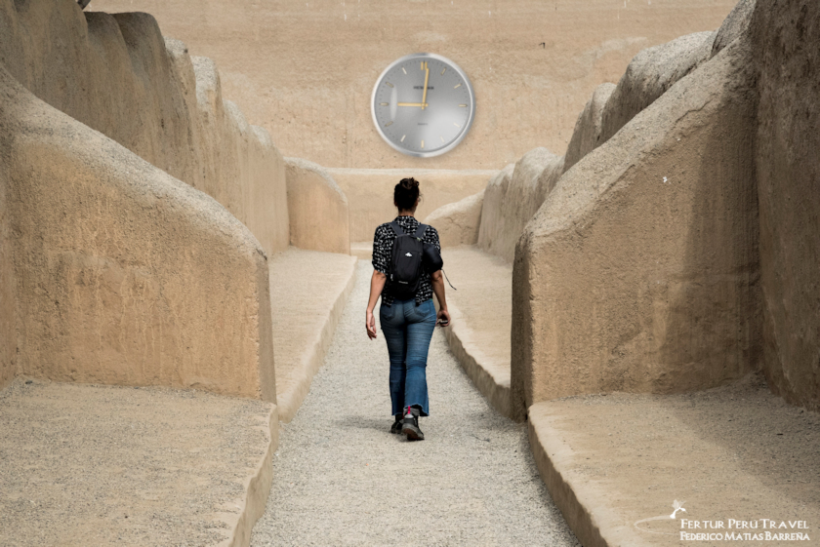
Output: 9h01
